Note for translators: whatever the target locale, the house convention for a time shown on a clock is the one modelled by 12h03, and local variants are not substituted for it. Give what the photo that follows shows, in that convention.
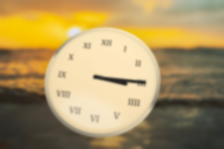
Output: 3h15
